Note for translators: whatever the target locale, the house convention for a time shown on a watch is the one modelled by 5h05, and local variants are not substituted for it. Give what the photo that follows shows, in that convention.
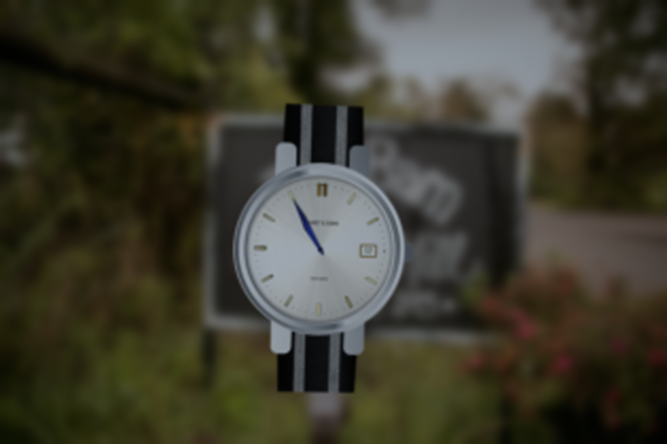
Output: 10h55
